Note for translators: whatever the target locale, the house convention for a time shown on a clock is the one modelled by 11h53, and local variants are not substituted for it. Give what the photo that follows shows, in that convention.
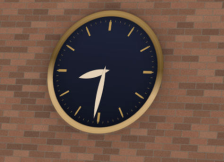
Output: 8h31
